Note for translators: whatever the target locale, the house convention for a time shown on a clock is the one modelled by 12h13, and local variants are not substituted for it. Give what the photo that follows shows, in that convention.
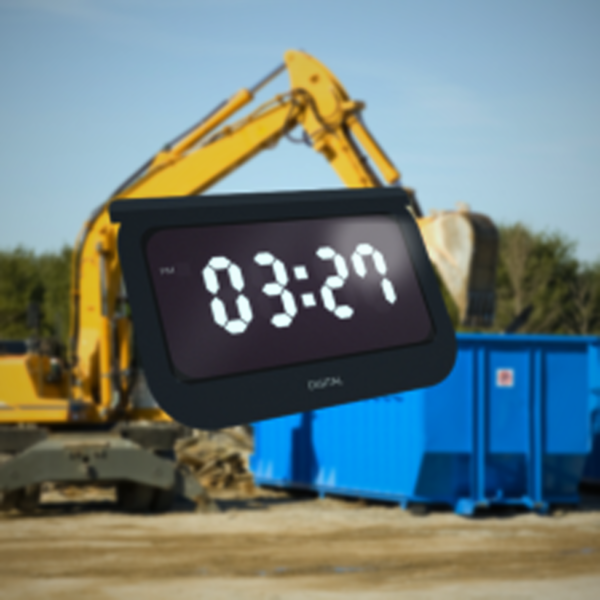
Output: 3h27
